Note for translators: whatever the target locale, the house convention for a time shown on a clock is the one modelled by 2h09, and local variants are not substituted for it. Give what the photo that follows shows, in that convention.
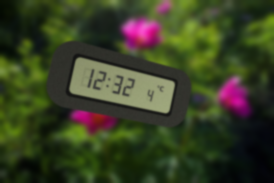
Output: 12h32
